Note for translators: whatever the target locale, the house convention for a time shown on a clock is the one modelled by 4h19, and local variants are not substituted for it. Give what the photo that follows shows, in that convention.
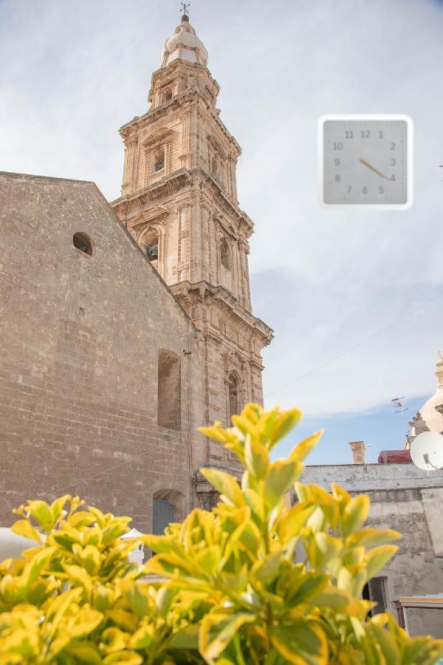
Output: 4h21
